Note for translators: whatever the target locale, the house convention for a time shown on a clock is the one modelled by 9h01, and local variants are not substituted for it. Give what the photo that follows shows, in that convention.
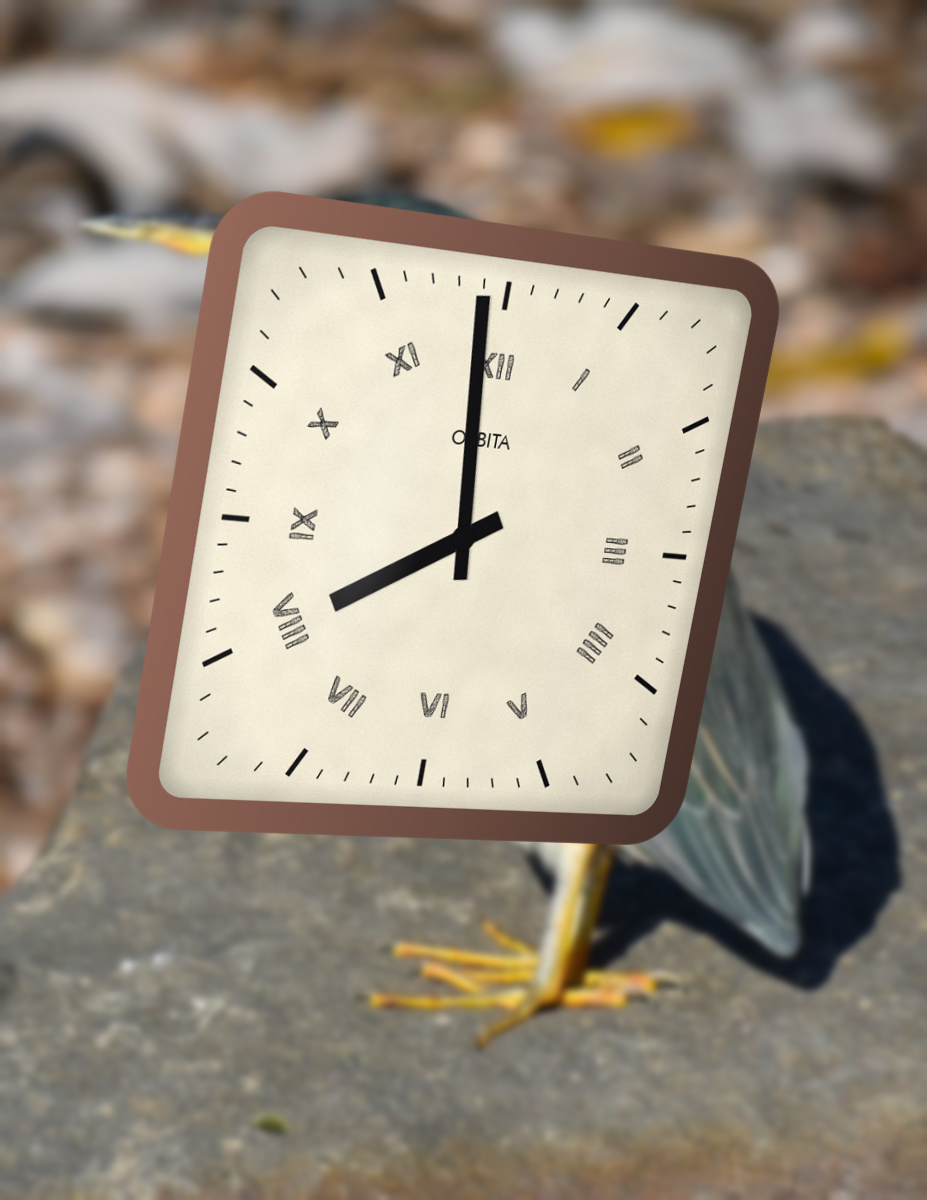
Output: 7h59
